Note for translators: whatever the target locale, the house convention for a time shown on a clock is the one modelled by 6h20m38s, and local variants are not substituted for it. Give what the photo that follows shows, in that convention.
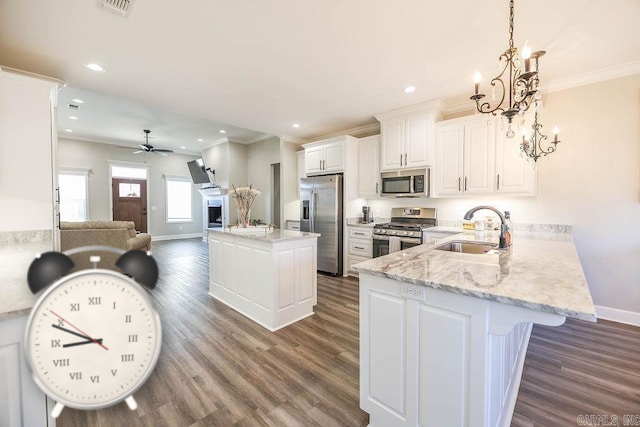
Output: 8h48m51s
